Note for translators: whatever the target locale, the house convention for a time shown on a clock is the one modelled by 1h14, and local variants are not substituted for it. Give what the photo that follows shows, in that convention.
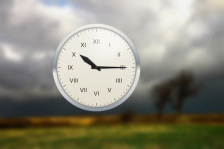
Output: 10h15
